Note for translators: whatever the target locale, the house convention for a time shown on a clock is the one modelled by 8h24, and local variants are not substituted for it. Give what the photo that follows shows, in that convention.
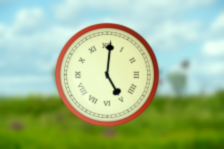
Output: 5h01
